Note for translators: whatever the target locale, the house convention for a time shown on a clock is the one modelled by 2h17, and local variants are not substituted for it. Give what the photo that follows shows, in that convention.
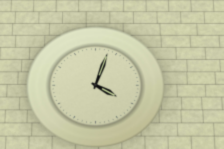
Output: 4h03
